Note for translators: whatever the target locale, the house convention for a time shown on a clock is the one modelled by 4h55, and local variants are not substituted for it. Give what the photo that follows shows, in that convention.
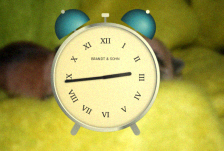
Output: 2h44
